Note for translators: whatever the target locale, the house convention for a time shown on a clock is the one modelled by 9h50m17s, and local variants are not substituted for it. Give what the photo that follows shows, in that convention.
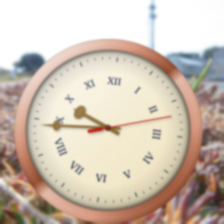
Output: 9h44m12s
